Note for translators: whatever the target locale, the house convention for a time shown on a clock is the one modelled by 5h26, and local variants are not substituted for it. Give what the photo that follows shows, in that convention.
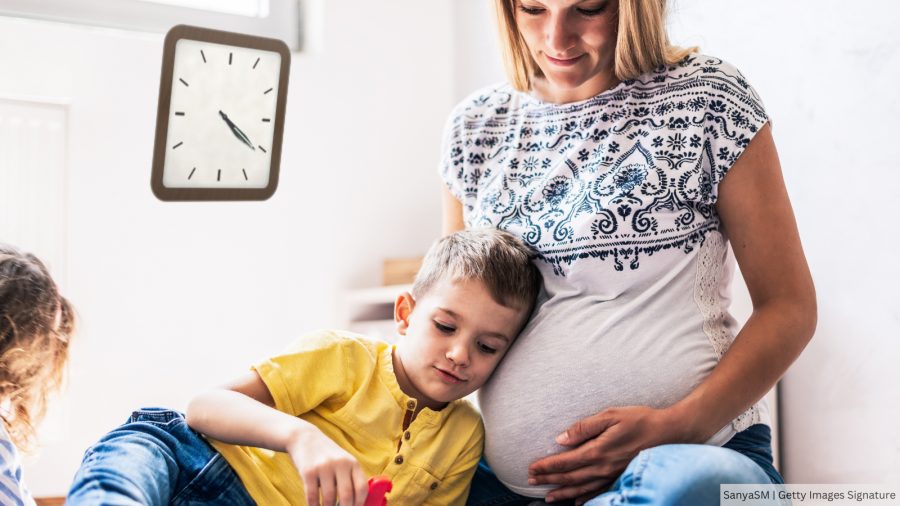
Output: 4h21
